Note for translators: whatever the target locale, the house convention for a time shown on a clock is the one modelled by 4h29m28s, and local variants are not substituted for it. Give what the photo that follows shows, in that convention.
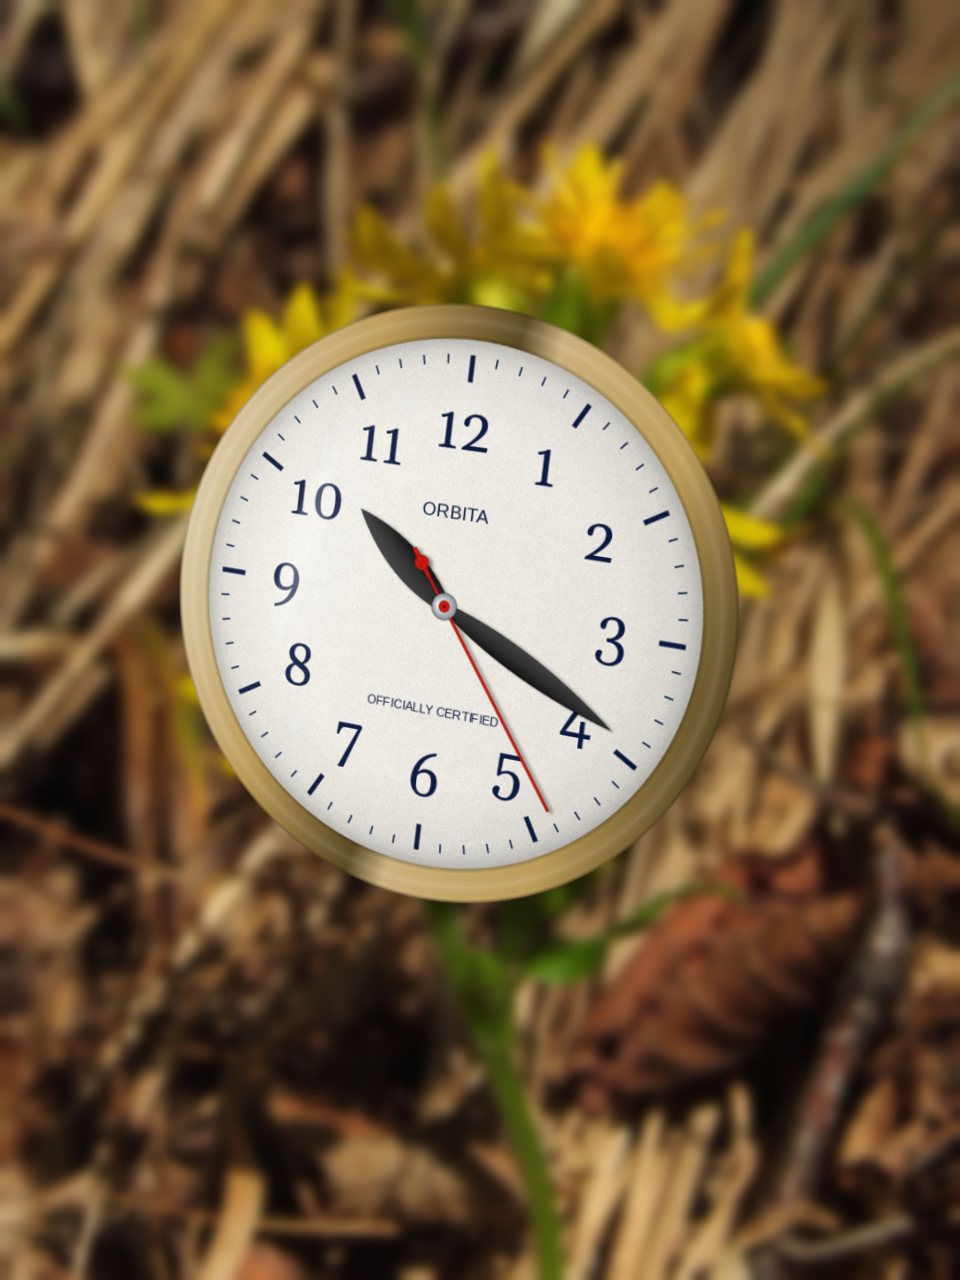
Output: 10h19m24s
